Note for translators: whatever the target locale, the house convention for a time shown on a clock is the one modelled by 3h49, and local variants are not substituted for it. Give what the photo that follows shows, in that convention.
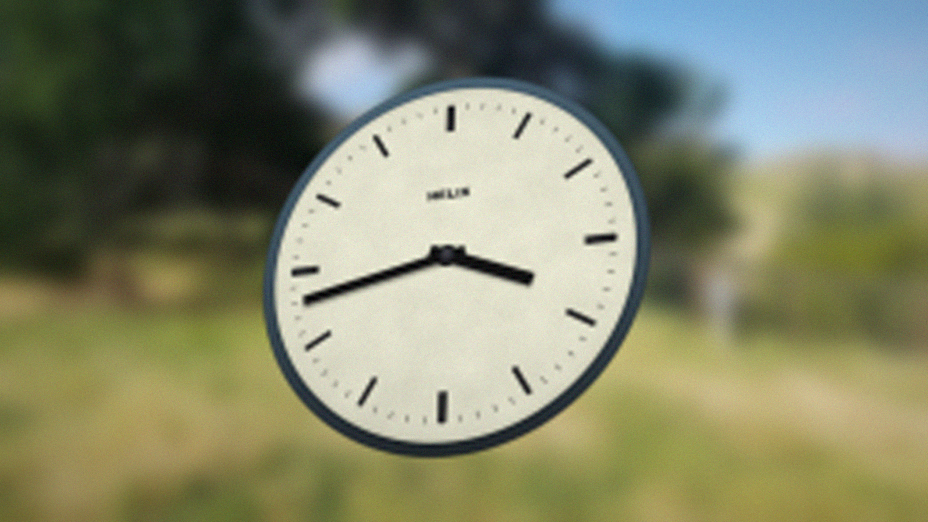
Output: 3h43
